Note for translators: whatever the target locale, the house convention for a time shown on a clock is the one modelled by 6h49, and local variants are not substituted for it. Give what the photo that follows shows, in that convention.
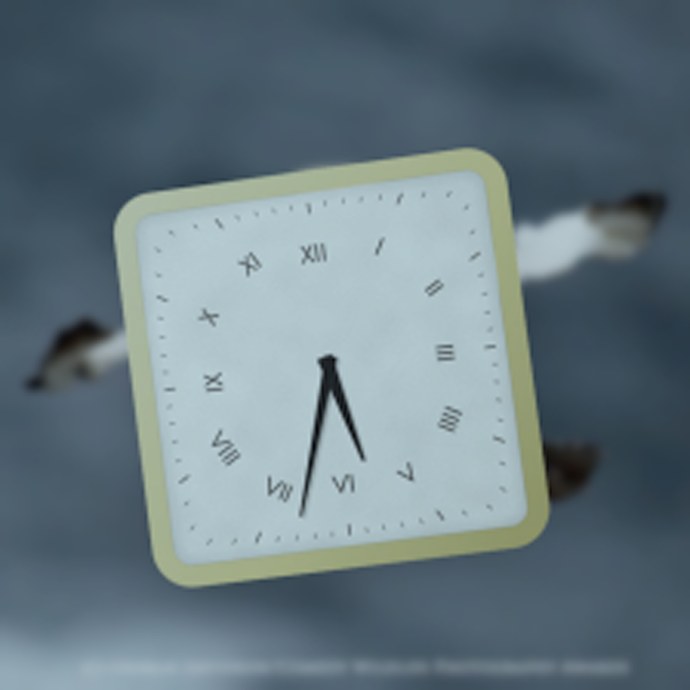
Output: 5h33
